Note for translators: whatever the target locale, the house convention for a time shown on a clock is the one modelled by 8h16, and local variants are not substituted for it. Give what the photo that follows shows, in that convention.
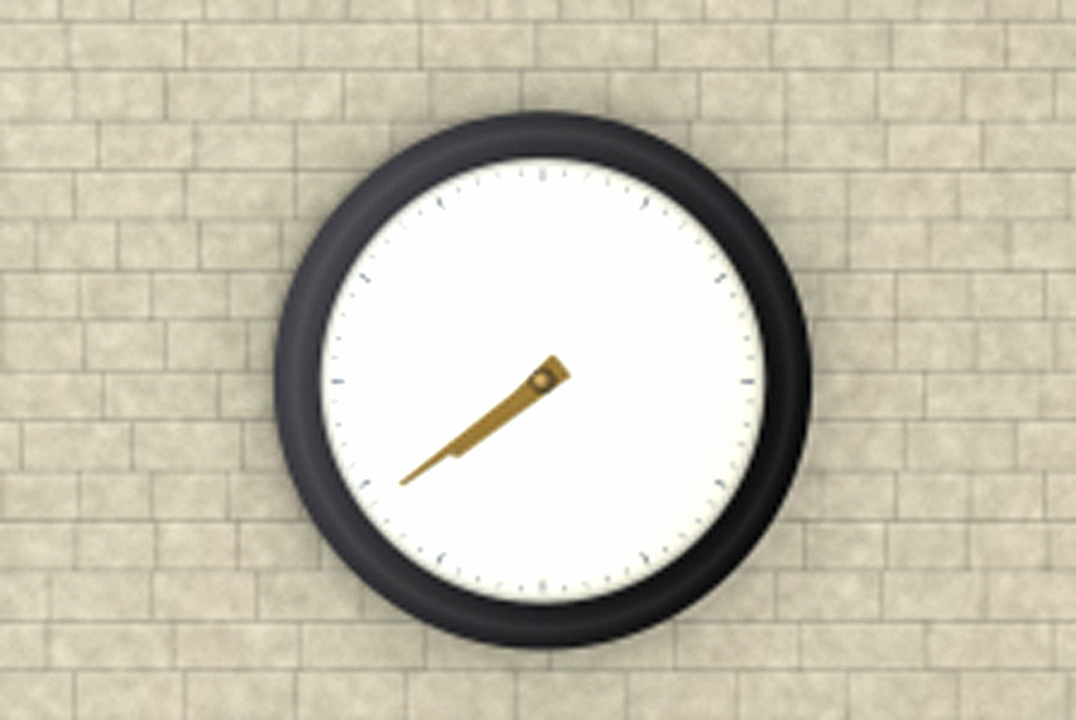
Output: 7h39
